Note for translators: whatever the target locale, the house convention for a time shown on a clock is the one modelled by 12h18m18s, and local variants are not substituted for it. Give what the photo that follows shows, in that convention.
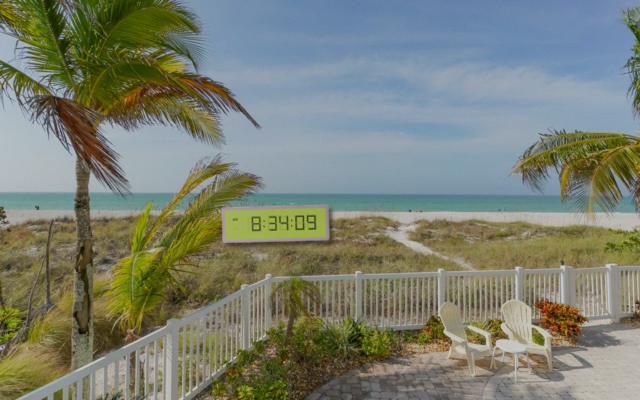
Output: 8h34m09s
